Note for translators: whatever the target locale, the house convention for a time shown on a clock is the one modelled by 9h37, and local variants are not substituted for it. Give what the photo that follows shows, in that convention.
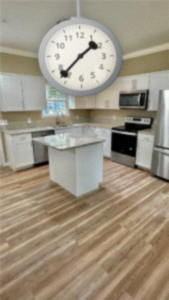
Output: 1h37
